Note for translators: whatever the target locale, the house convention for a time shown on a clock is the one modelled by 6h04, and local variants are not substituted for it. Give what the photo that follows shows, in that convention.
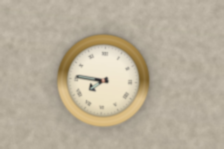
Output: 7h46
